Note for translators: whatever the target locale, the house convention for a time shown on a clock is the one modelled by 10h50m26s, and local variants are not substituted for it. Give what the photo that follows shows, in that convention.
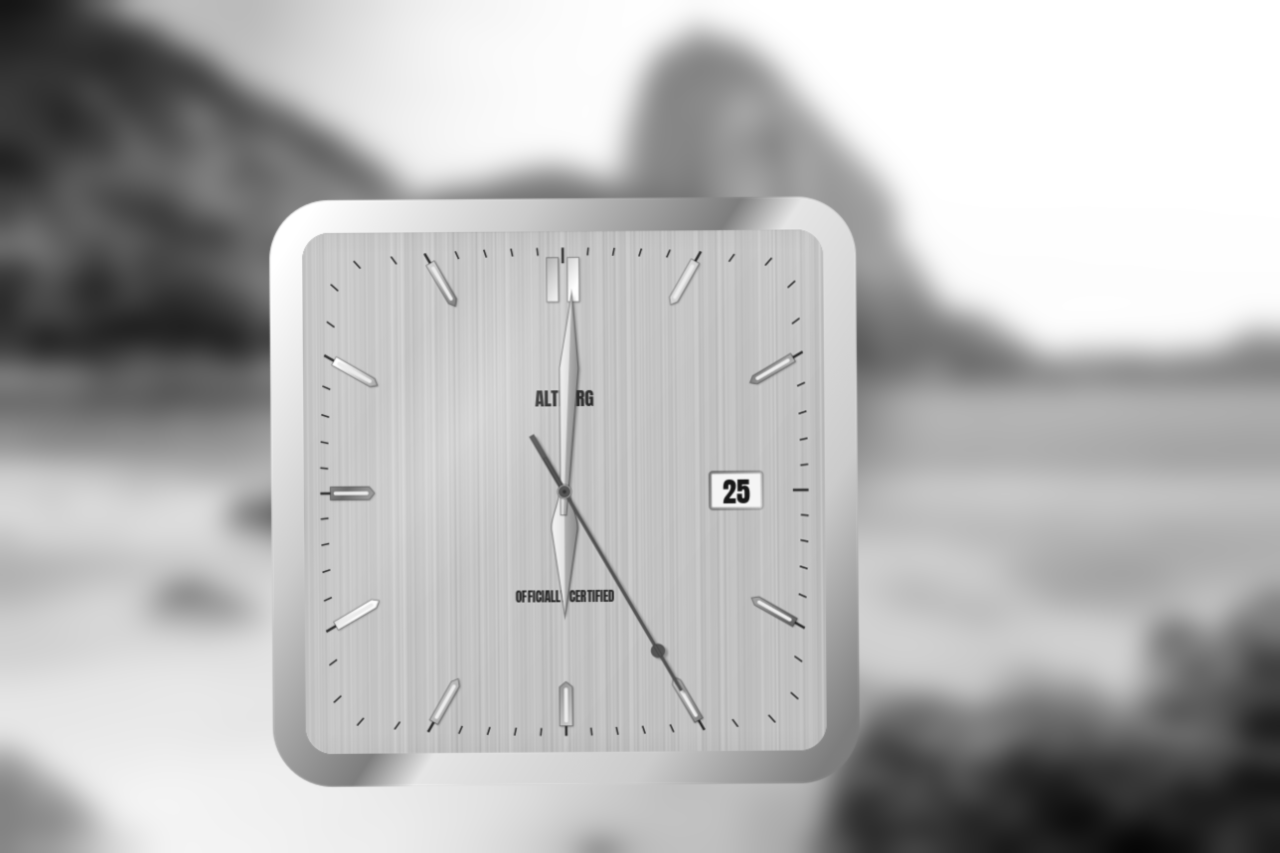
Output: 6h00m25s
